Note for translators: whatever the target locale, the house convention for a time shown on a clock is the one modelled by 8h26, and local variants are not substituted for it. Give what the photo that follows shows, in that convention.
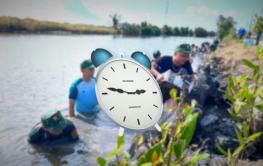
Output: 2h47
